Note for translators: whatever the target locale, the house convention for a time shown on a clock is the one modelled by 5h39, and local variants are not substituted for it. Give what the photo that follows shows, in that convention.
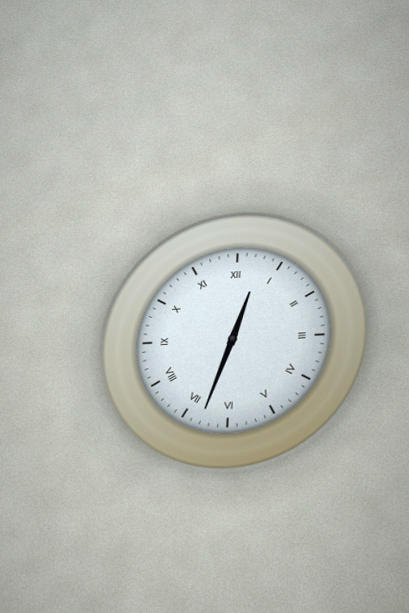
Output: 12h33
